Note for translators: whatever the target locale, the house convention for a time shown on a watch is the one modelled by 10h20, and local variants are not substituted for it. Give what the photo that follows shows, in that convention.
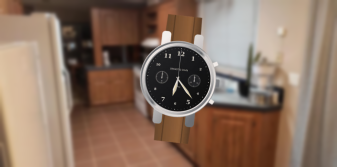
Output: 6h23
